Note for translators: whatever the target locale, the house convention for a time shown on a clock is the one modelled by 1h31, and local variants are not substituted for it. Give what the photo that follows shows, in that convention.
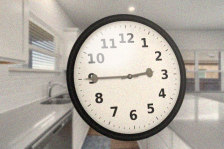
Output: 2h45
